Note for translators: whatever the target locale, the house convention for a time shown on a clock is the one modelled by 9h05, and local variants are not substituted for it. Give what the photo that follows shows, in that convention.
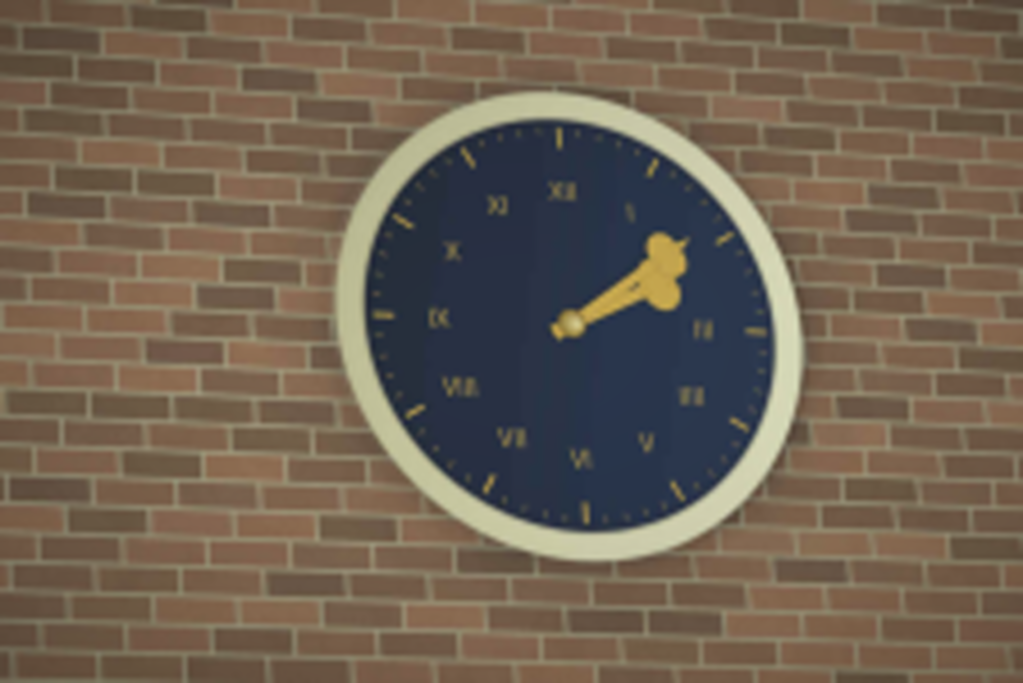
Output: 2h09
